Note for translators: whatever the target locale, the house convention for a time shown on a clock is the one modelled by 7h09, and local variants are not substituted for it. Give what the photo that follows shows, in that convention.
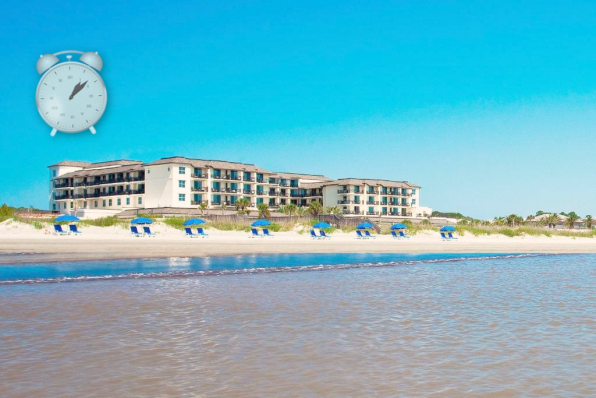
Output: 1h08
